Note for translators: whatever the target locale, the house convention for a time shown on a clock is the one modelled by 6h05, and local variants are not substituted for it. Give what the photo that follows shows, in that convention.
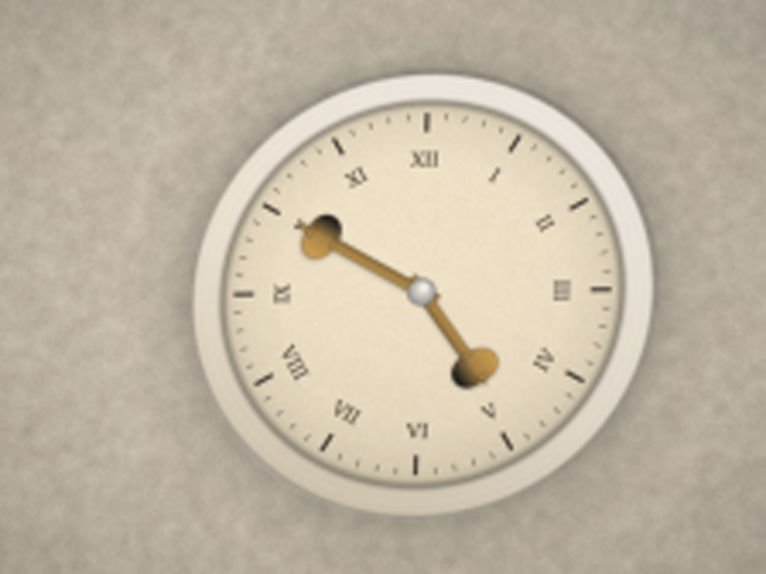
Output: 4h50
